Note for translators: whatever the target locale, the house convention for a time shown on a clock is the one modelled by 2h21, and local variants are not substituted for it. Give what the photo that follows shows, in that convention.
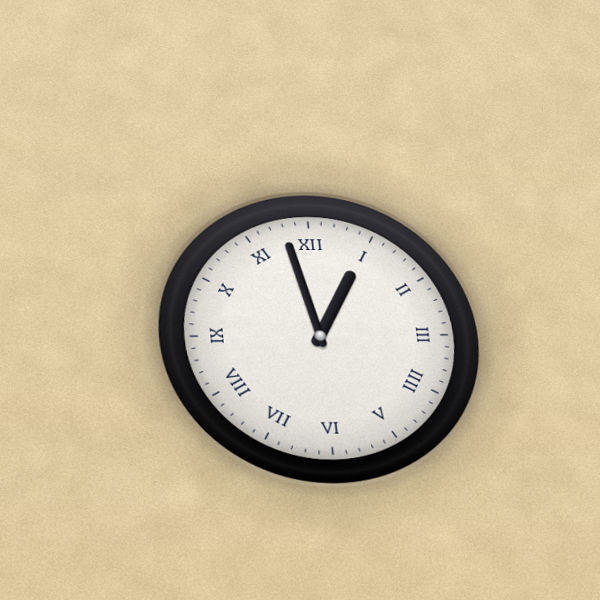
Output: 12h58
